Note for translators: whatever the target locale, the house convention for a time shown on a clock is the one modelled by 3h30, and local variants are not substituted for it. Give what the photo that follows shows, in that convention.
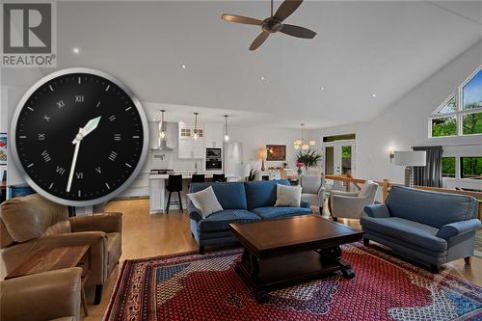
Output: 1h32
